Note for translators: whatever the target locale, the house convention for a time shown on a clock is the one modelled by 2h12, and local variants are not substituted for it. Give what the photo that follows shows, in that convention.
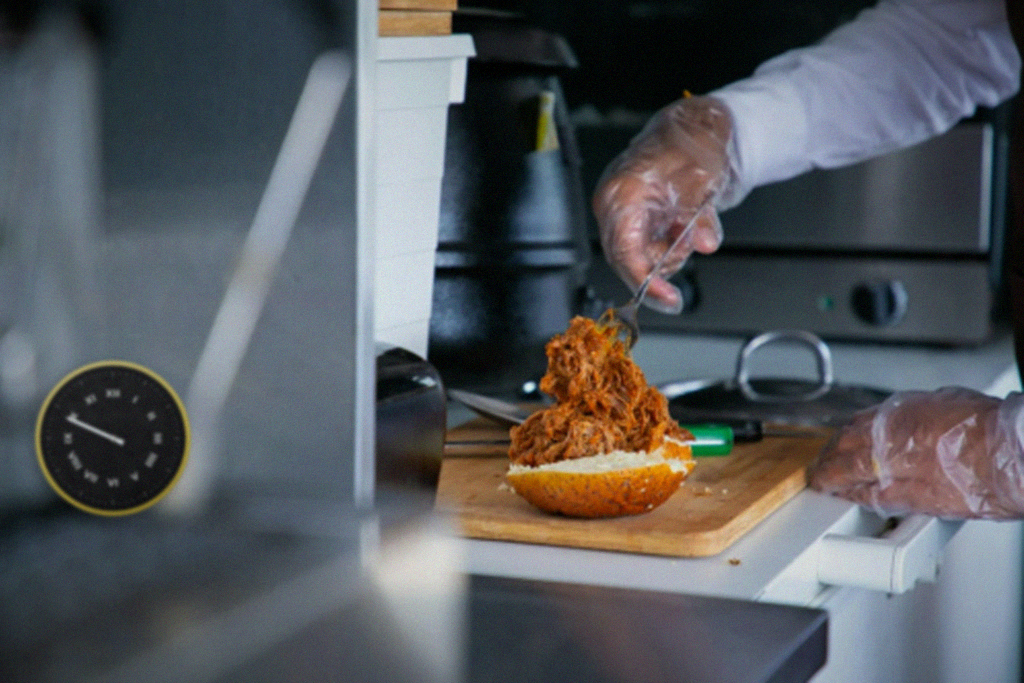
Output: 9h49
